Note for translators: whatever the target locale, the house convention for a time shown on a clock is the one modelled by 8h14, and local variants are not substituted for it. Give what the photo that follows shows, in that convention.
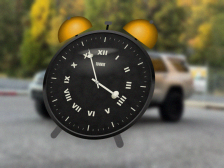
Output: 3h56
